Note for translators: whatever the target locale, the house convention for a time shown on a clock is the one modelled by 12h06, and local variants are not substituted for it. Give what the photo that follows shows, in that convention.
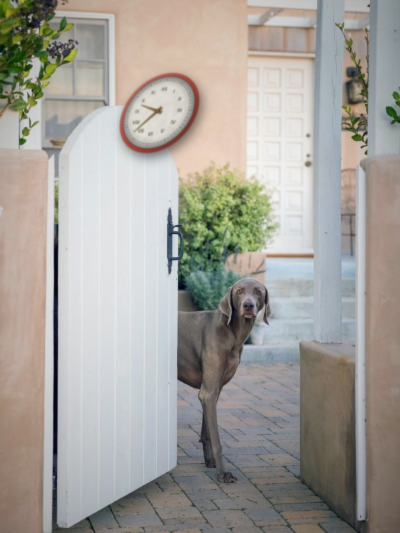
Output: 9h37
